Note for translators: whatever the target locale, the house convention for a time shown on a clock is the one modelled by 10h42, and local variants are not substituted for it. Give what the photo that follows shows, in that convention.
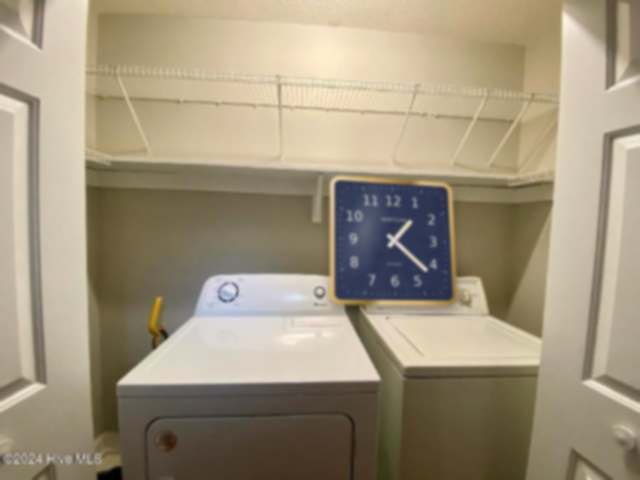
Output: 1h22
